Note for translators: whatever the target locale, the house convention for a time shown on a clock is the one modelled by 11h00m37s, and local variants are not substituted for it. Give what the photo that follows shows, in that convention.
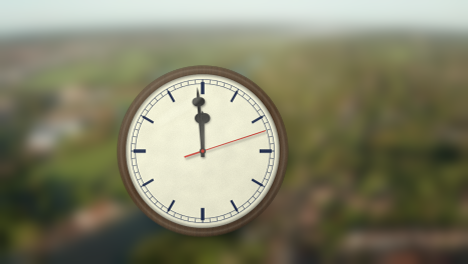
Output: 11h59m12s
